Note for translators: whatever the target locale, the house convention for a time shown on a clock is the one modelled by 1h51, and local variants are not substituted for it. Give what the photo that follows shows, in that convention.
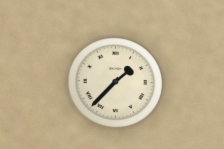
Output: 1h37
